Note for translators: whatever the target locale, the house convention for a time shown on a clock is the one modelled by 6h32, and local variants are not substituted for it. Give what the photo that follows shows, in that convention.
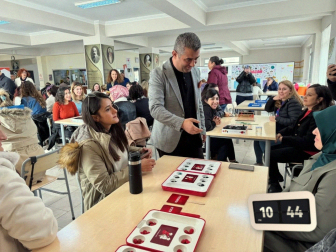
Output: 10h44
